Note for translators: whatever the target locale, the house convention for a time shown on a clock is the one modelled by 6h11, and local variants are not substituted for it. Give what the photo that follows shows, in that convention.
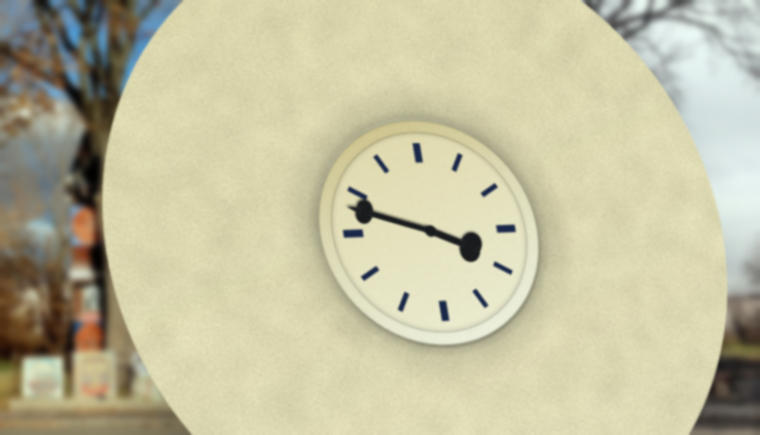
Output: 3h48
